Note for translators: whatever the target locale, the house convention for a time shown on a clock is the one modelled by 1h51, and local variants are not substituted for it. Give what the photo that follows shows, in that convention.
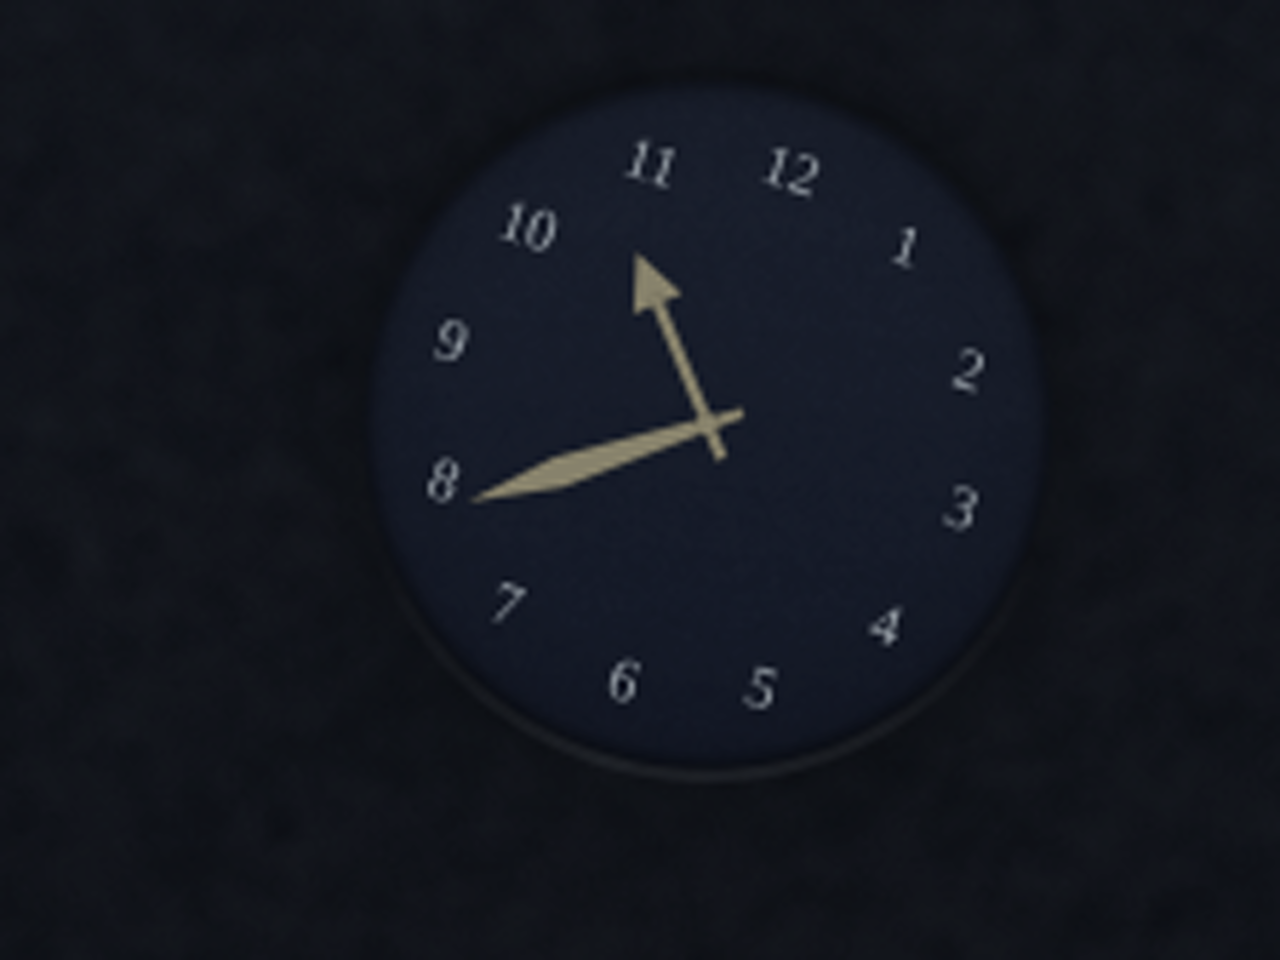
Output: 10h39
